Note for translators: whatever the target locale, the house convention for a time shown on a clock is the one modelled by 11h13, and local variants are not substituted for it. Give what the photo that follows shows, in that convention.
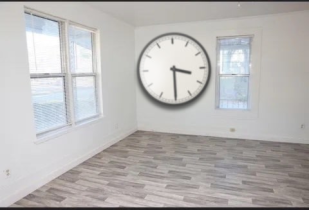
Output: 3h30
